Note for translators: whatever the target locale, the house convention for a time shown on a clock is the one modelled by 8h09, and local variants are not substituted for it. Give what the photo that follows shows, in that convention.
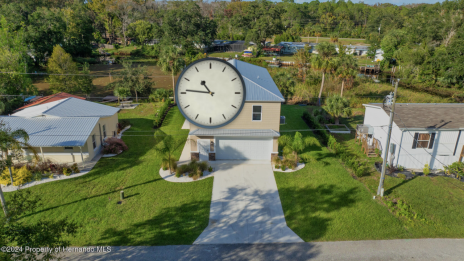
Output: 10h46
